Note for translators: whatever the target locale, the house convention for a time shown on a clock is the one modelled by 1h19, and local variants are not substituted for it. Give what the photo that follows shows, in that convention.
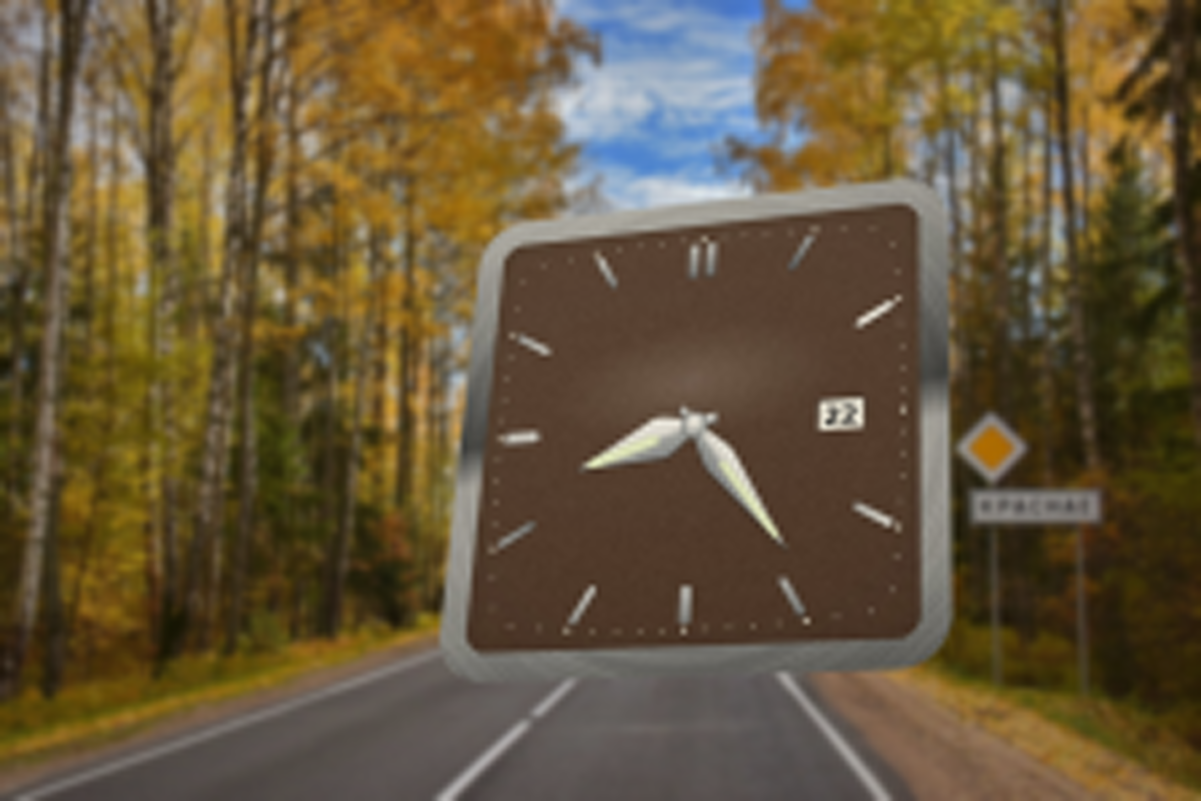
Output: 8h24
